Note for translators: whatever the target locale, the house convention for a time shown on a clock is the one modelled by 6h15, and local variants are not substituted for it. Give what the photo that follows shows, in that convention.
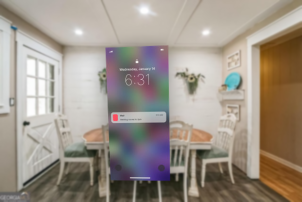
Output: 6h31
